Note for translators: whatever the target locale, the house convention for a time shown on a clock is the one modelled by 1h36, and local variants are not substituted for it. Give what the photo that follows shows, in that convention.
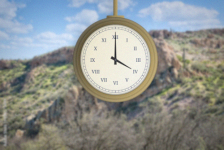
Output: 4h00
